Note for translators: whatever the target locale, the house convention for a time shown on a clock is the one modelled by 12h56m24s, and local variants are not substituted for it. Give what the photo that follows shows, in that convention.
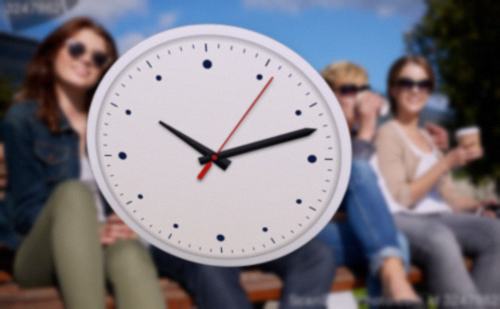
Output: 10h12m06s
